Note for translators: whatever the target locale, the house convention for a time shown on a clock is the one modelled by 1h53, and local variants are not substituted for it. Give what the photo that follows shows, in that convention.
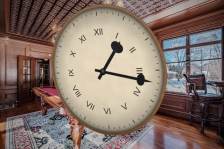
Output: 1h17
